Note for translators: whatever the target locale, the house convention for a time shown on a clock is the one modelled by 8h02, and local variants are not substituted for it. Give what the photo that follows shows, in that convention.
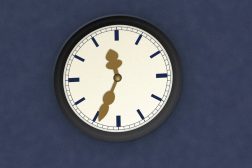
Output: 11h34
